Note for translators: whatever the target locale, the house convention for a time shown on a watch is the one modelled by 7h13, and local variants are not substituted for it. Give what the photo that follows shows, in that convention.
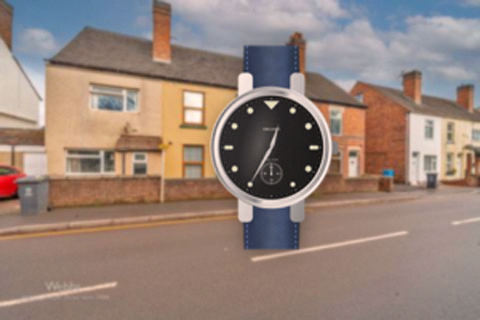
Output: 12h35
